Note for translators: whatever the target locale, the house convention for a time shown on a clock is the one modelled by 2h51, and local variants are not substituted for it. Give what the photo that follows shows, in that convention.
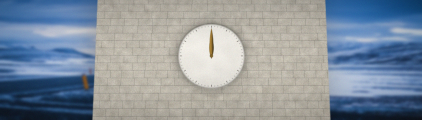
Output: 12h00
